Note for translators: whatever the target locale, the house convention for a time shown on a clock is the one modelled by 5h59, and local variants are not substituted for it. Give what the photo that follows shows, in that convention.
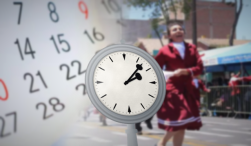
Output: 2h07
